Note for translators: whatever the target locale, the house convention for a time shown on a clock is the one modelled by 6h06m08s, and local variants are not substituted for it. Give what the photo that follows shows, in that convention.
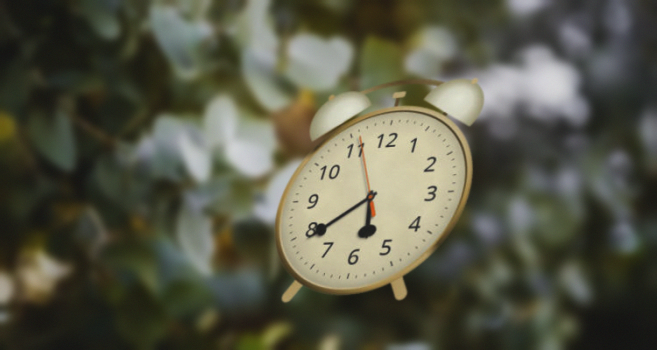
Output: 5h38m56s
